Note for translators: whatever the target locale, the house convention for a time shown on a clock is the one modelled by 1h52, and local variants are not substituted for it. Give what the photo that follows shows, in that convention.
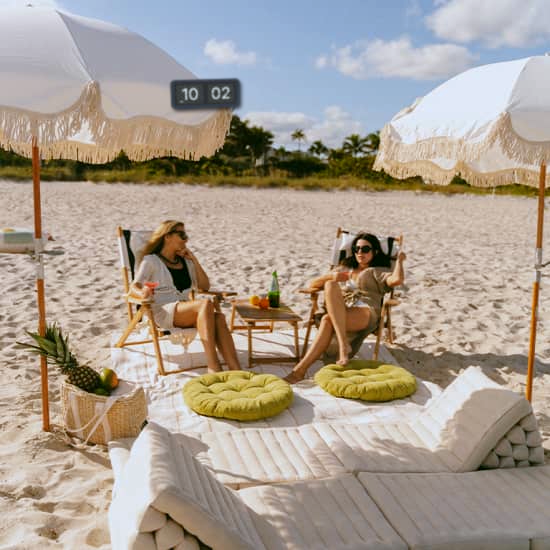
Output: 10h02
